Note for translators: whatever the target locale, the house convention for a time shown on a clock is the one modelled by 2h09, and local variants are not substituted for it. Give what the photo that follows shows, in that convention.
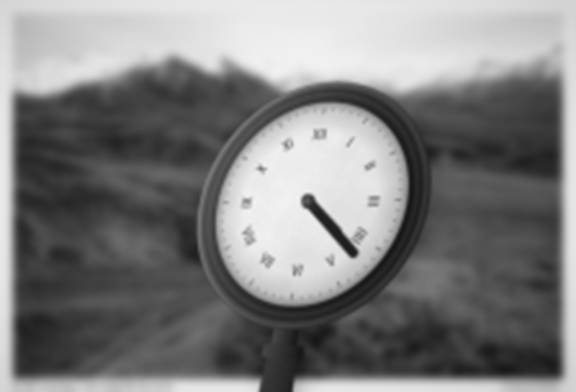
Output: 4h22
